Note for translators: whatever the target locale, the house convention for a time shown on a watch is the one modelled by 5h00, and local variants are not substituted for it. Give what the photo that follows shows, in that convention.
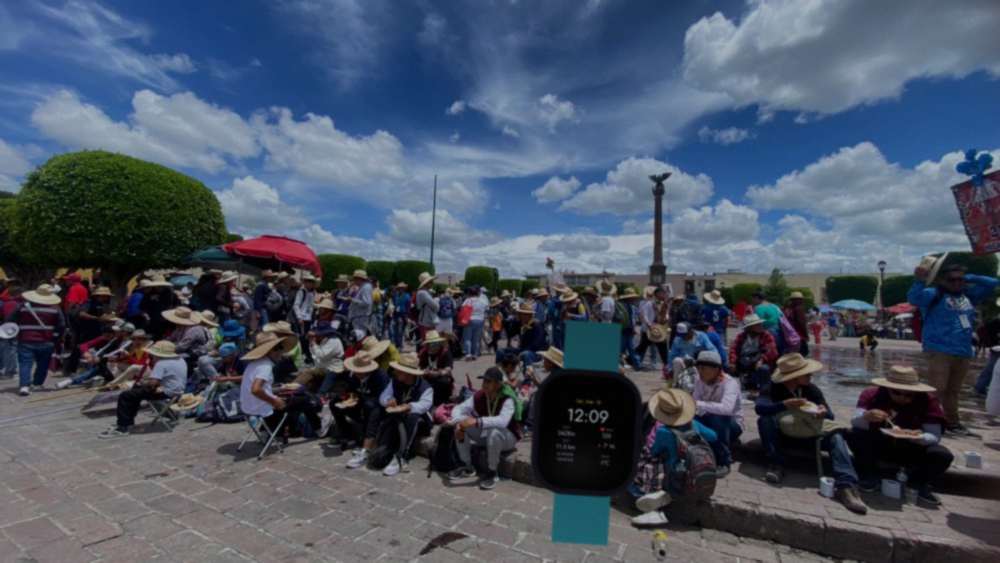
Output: 12h09
